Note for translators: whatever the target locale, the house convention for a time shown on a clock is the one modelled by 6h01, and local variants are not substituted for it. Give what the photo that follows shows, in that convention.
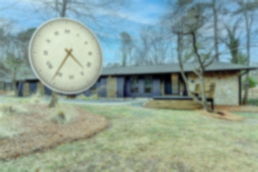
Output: 4h36
